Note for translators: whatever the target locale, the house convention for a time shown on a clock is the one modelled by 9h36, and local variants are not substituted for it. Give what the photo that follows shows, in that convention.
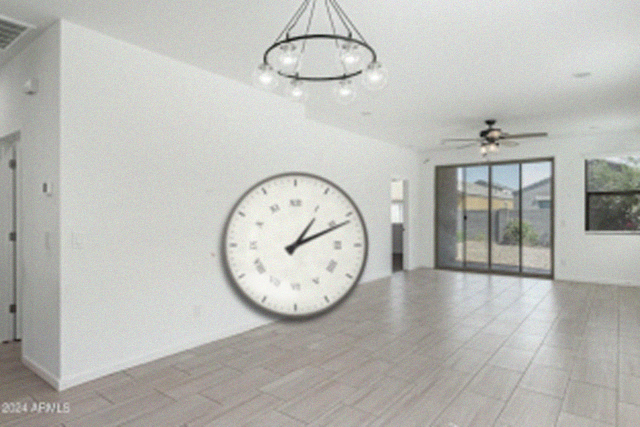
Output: 1h11
